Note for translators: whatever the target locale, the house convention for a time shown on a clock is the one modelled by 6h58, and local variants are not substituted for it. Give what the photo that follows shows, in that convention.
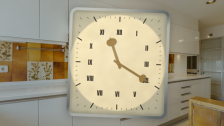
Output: 11h20
